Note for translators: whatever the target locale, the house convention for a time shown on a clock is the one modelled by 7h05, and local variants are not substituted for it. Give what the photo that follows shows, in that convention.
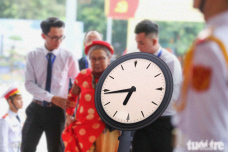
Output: 6h44
